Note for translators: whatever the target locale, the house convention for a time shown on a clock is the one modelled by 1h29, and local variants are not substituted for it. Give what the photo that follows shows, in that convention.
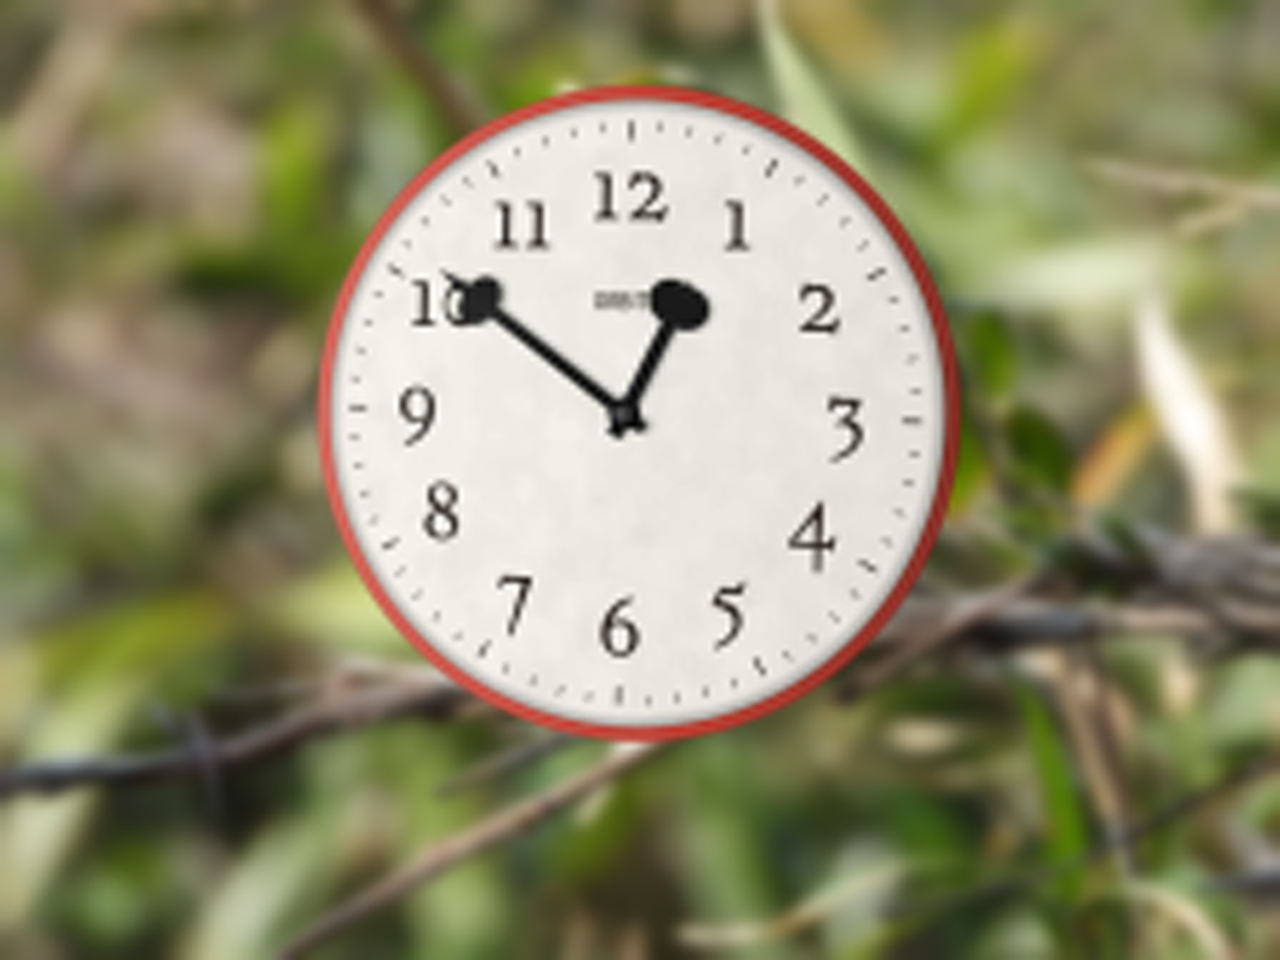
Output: 12h51
